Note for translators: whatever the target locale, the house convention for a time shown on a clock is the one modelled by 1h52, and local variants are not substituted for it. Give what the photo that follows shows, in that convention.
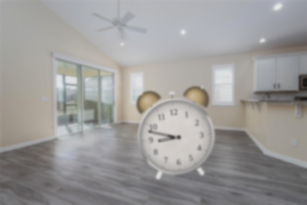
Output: 8h48
